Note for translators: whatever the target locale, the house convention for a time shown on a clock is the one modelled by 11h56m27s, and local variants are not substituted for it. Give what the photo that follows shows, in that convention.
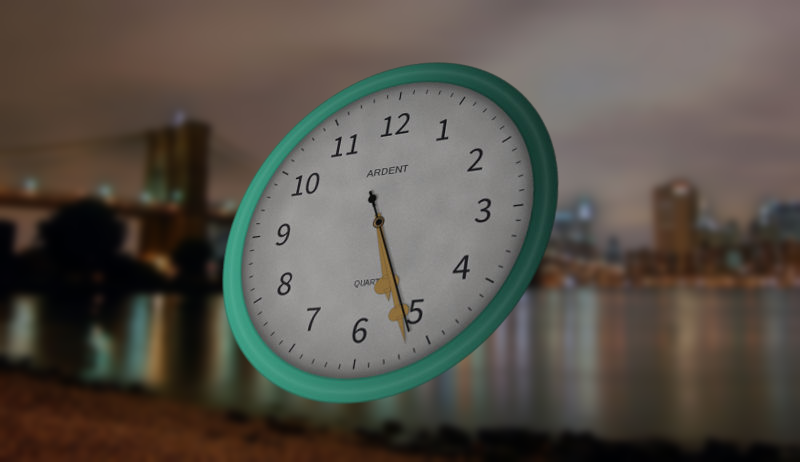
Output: 5h26m26s
